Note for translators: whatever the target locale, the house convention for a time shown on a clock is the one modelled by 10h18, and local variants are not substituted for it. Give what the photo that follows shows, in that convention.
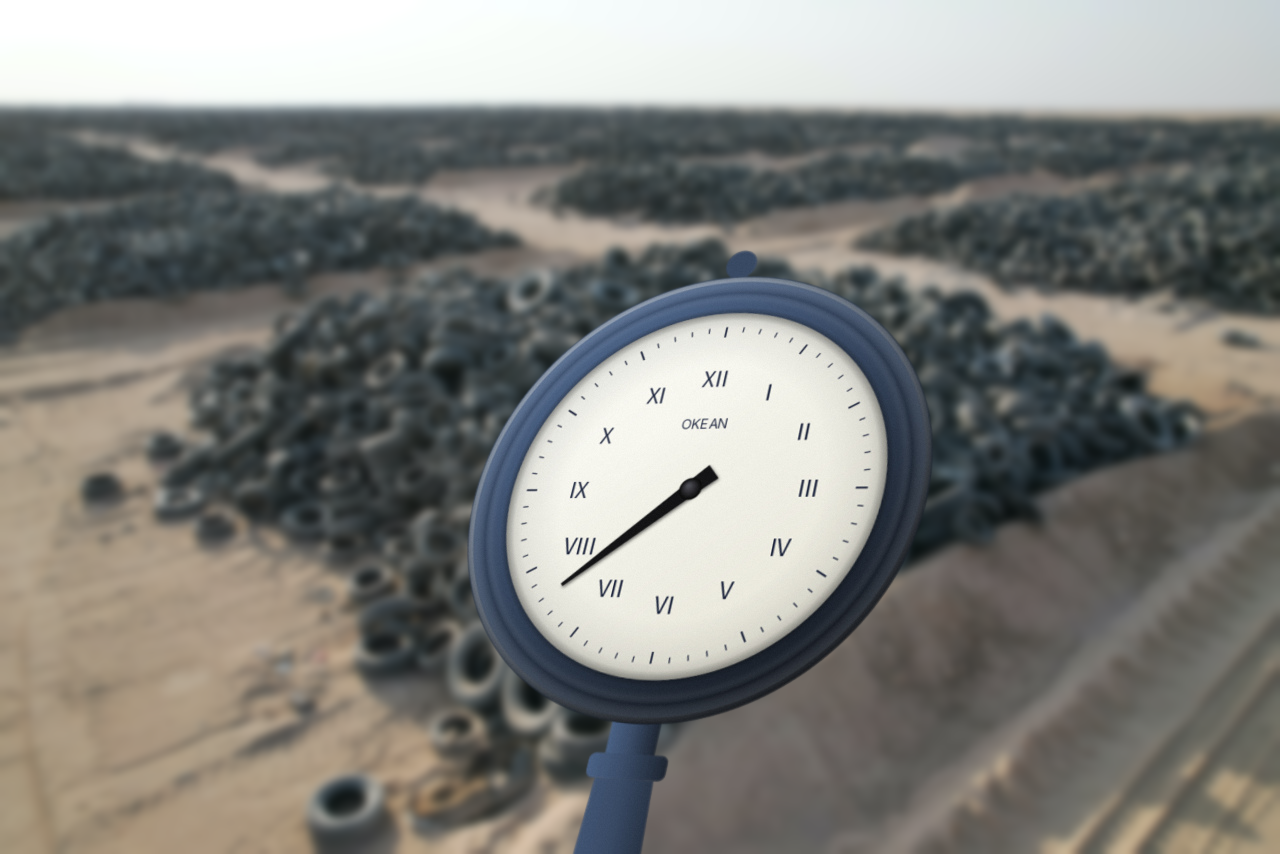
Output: 7h38
